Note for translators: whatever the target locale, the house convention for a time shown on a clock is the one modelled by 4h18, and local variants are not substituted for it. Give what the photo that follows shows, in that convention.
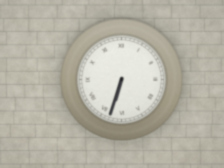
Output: 6h33
